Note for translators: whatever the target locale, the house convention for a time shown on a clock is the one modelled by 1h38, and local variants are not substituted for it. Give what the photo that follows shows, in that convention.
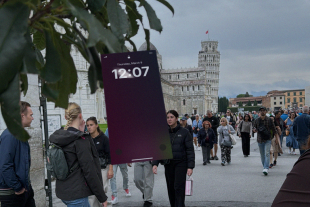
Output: 12h07
